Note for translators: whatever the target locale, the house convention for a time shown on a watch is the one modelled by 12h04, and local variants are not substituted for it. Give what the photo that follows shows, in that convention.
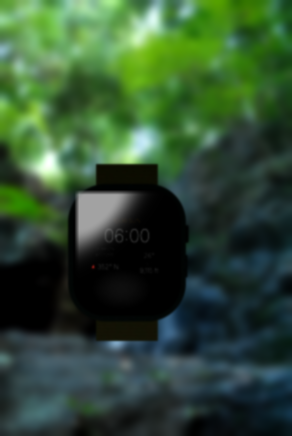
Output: 6h00
